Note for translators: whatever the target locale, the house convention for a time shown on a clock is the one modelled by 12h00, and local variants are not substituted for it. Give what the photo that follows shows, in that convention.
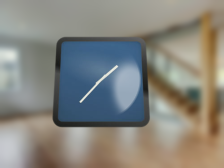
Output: 1h37
